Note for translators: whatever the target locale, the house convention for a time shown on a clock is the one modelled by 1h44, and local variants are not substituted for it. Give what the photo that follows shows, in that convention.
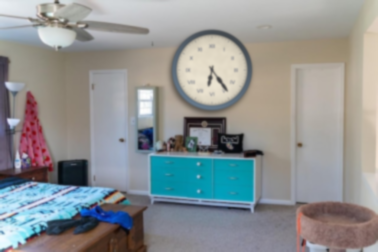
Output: 6h24
